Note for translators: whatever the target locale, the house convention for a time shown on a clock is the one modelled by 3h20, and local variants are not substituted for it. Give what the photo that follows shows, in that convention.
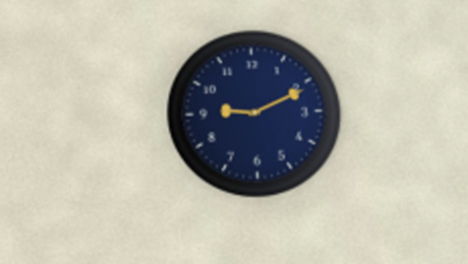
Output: 9h11
